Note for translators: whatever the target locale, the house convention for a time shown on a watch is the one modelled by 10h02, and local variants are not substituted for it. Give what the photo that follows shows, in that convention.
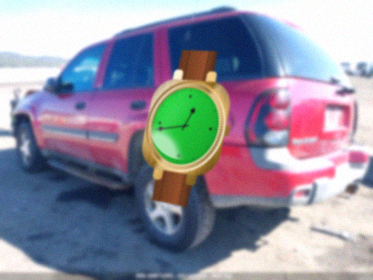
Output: 12h43
